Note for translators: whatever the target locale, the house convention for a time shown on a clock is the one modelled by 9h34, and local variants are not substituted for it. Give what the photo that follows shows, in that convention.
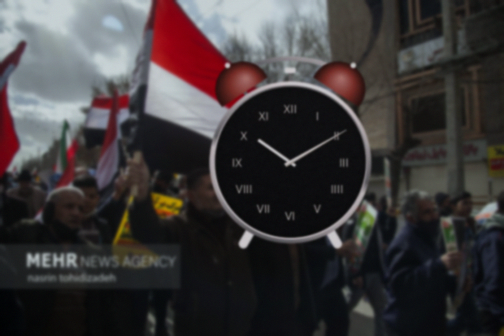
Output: 10h10
